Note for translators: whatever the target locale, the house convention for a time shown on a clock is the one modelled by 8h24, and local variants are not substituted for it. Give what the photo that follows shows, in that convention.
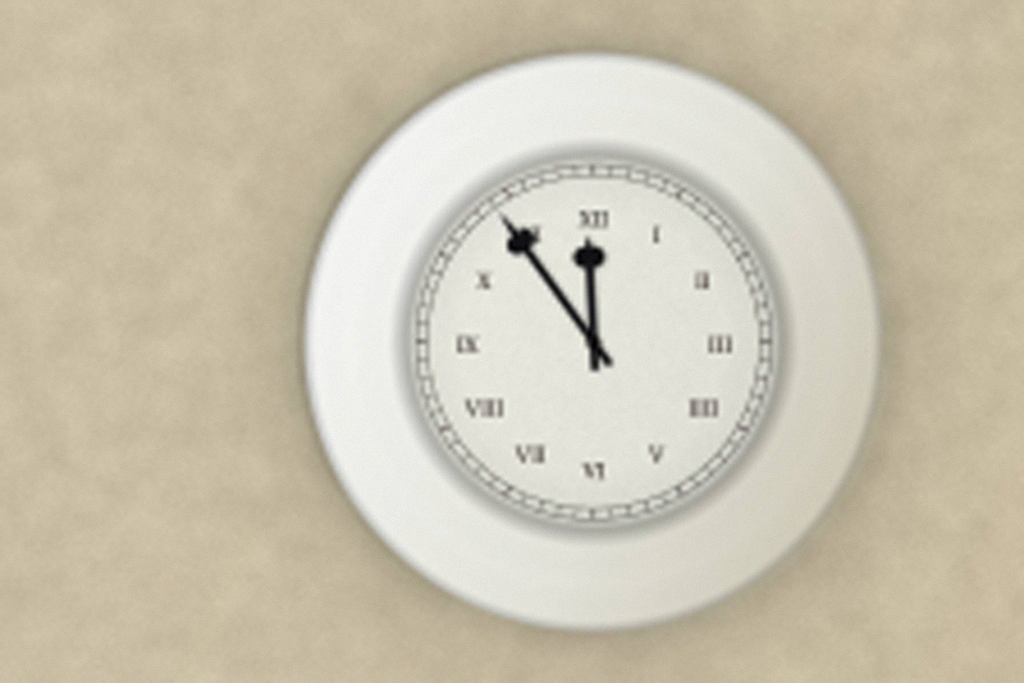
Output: 11h54
